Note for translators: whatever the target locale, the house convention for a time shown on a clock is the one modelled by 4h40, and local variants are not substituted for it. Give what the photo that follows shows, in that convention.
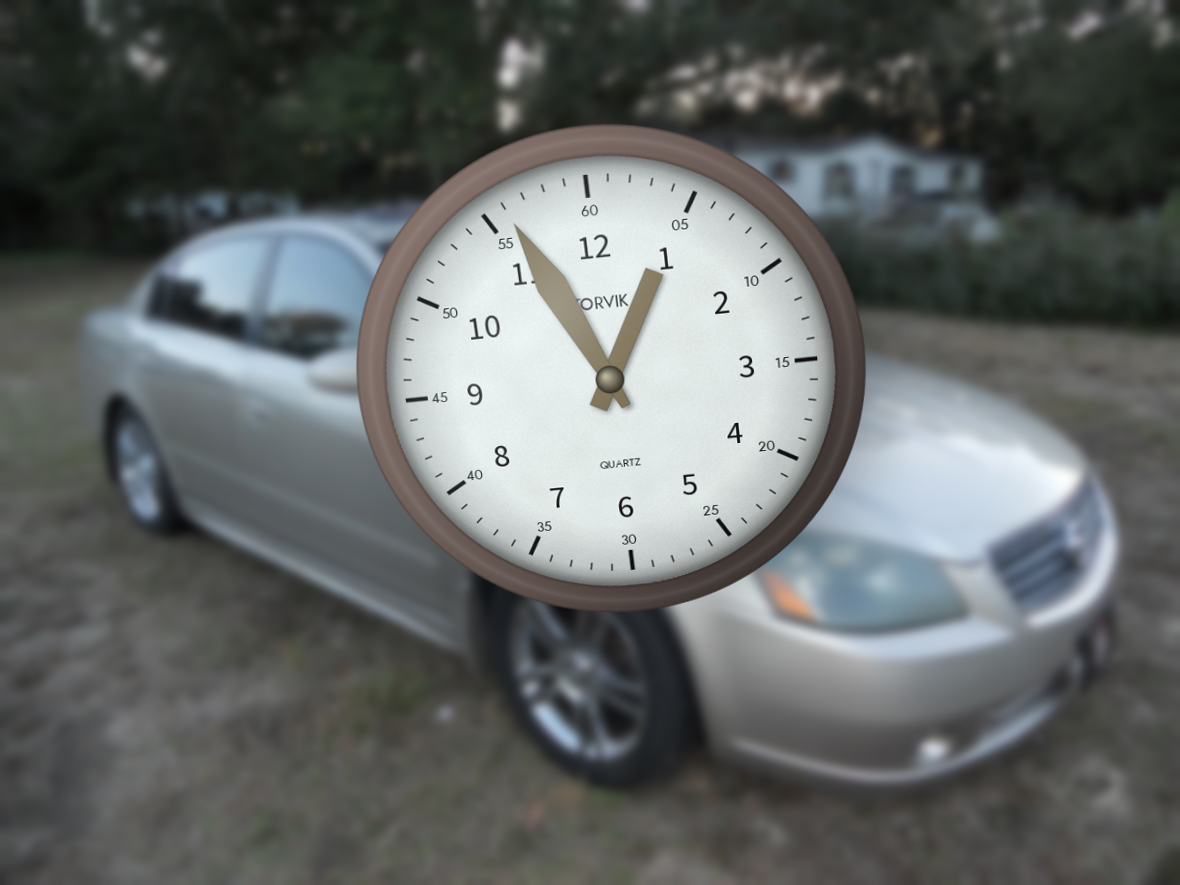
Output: 12h56
